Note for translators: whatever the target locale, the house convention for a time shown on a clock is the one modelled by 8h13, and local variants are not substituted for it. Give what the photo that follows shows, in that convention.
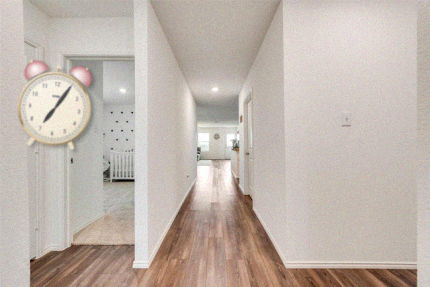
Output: 7h05
